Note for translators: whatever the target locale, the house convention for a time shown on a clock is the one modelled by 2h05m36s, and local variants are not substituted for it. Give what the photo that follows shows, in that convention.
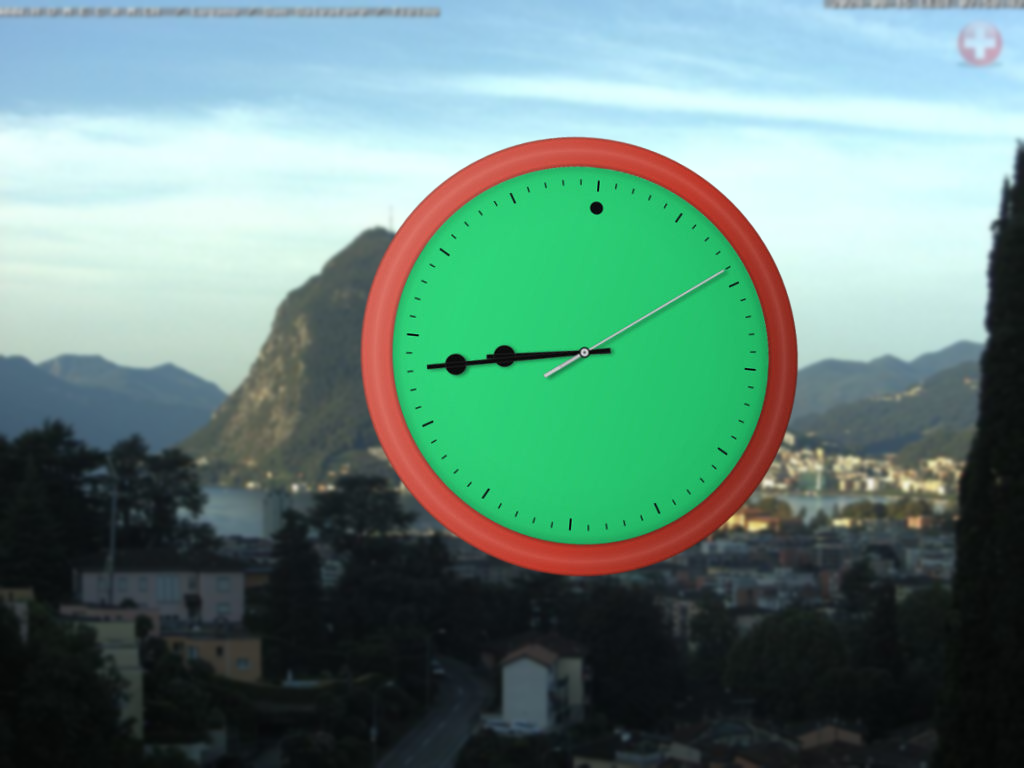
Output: 8h43m09s
